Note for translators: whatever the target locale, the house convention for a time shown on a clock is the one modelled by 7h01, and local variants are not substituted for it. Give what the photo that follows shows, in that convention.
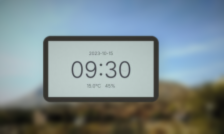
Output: 9h30
